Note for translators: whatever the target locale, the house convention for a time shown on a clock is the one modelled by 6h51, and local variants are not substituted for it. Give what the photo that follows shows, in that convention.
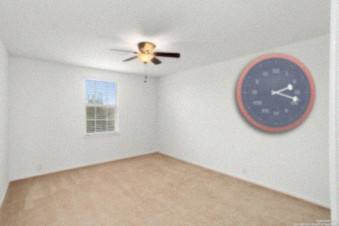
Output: 2h18
